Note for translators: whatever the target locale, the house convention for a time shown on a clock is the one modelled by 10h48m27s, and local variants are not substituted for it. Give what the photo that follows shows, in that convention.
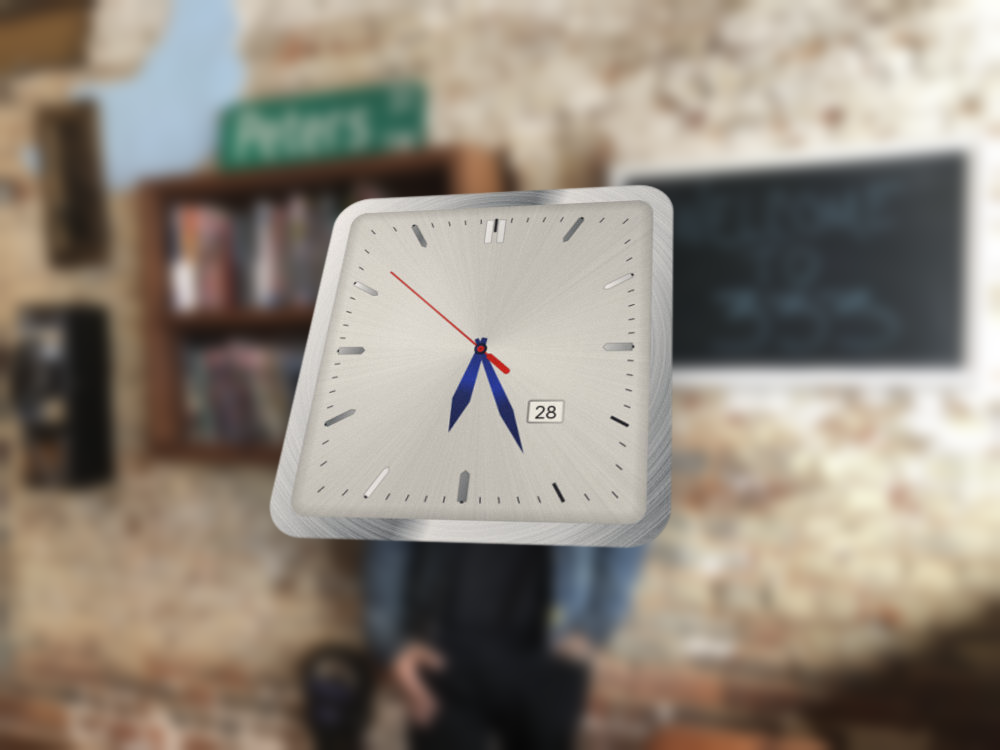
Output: 6h25m52s
